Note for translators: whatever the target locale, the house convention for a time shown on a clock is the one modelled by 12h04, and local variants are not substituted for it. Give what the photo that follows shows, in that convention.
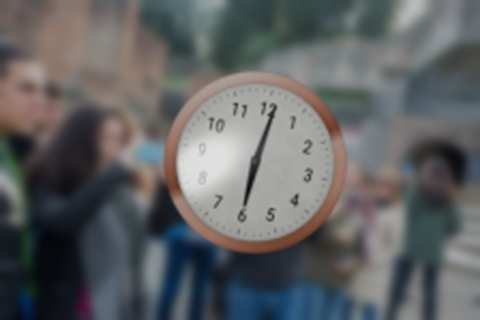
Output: 6h01
